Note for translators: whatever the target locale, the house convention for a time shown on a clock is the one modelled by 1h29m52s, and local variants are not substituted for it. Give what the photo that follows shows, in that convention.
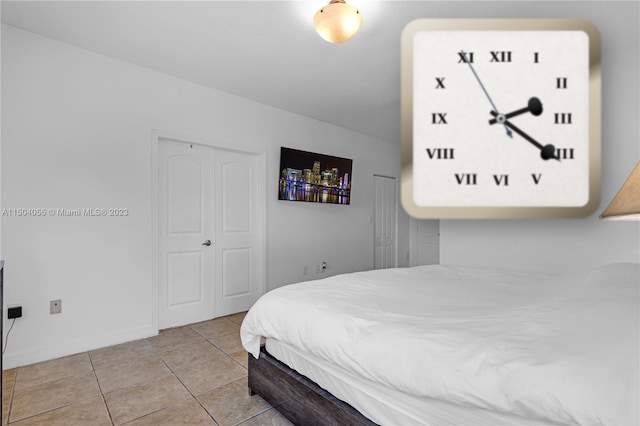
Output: 2h20m55s
